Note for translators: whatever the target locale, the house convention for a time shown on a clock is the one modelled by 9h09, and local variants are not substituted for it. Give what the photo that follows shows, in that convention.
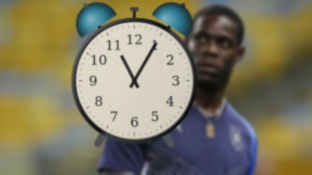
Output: 11h05
